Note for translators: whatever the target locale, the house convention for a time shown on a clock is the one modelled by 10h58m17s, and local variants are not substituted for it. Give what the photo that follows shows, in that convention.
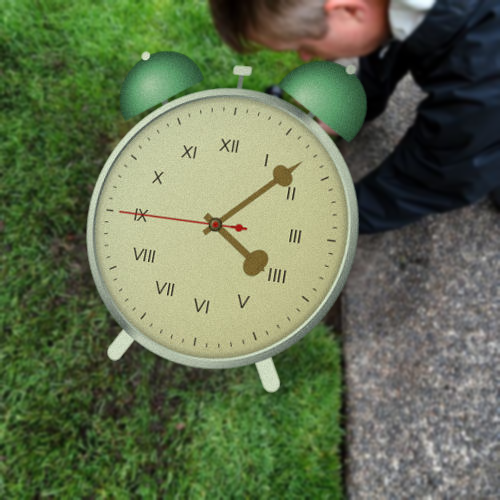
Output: 4h07m45s
